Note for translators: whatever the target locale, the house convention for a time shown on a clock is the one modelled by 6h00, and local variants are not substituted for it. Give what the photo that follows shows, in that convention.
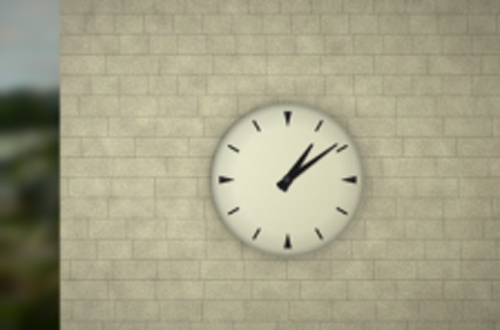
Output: 1h09
